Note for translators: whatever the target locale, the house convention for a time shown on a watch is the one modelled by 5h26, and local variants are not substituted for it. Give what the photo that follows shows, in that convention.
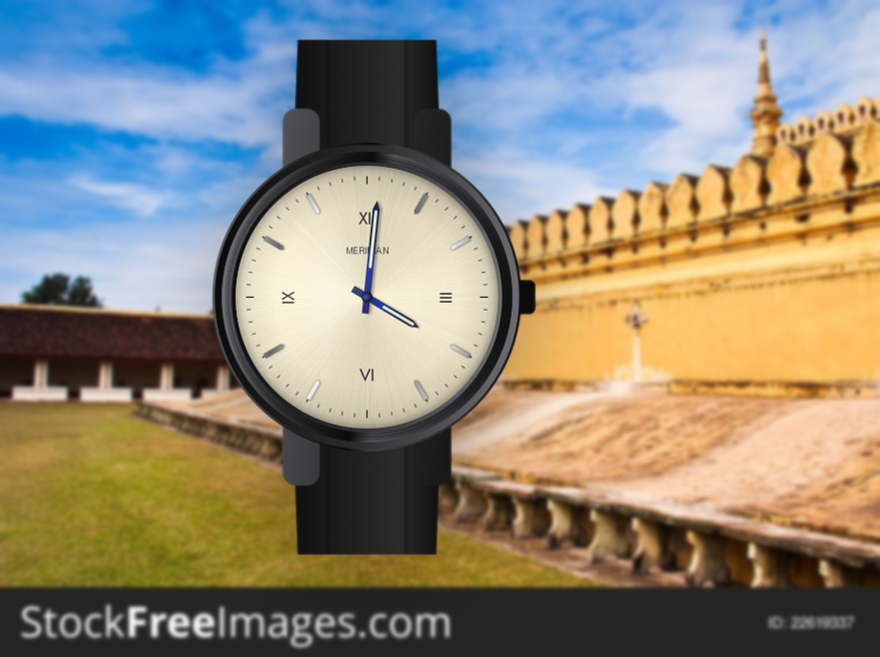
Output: 4h01
